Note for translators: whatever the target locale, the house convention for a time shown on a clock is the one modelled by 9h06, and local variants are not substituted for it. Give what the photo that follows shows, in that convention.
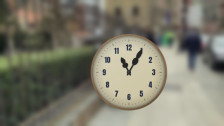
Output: 11h05
